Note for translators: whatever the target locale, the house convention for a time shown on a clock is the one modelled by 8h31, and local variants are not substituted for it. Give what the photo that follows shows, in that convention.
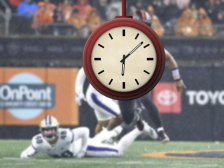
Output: 6h08
